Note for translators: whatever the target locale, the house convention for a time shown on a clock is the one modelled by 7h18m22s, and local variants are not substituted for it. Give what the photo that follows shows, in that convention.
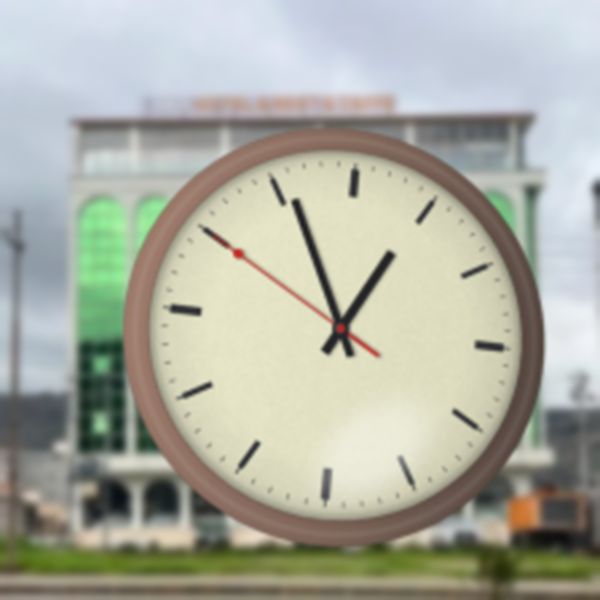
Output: 12h55m50s
